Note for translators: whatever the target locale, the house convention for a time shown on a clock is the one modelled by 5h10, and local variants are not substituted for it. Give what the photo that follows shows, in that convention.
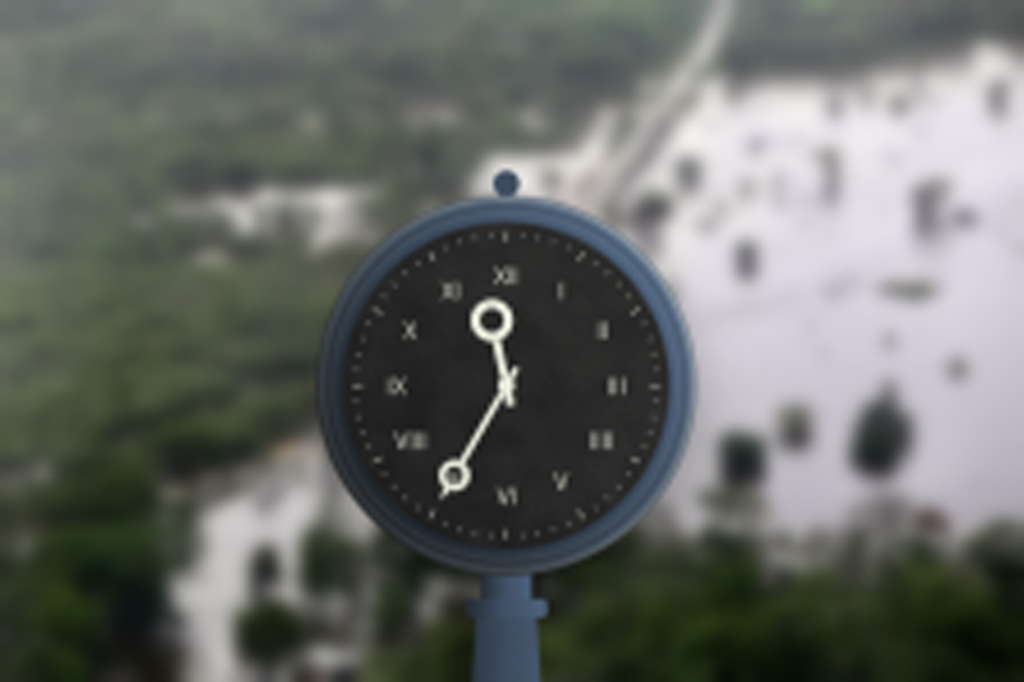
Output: 11h35
